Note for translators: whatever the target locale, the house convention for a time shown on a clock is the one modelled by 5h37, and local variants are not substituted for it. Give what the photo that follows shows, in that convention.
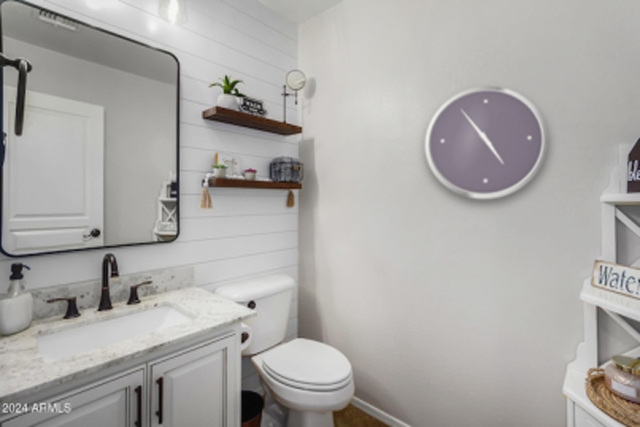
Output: 4h54
